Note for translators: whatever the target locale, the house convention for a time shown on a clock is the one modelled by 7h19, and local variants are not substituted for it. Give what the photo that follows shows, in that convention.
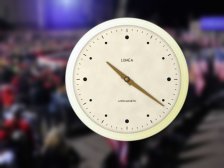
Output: 10h21
